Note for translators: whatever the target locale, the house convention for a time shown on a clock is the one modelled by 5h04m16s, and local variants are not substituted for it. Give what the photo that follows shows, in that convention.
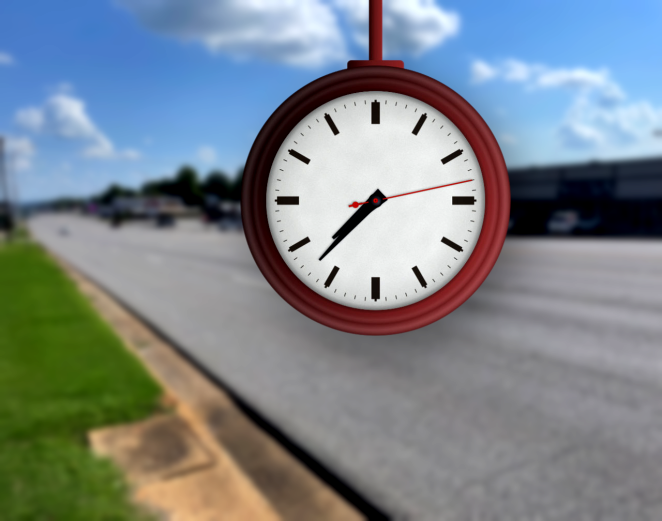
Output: 7h37m13s
